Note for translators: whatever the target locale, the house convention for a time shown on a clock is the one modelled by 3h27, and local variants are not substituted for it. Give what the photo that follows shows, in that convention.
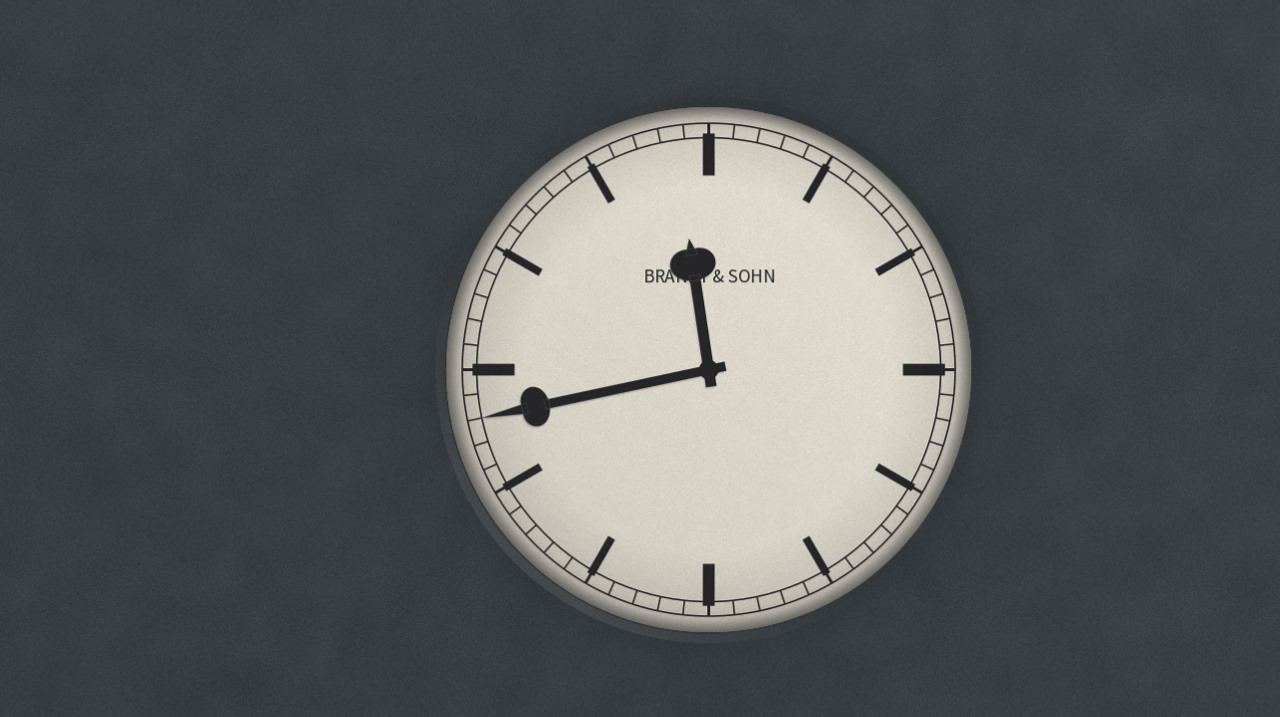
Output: 11h43
